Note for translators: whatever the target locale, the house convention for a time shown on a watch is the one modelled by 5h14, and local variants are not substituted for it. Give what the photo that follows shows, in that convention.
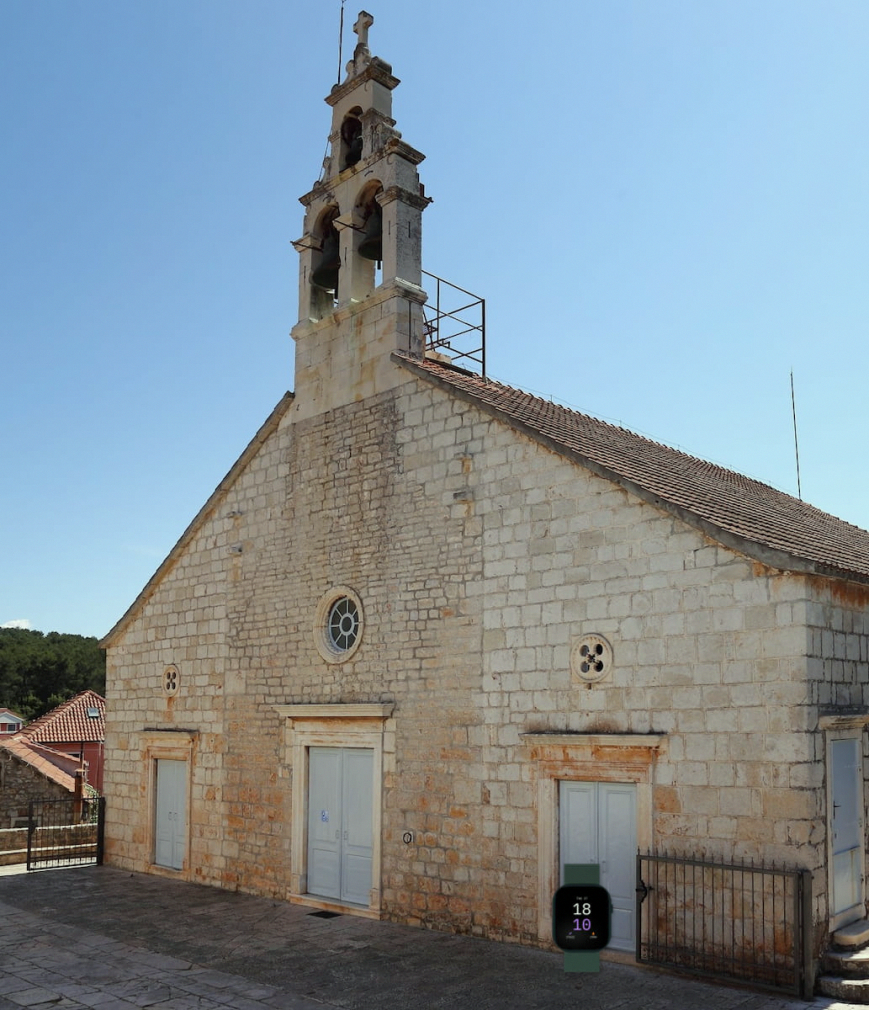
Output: 18h10
